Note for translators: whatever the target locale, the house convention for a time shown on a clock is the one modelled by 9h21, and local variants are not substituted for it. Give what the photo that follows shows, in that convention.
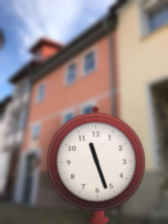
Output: 11h27
